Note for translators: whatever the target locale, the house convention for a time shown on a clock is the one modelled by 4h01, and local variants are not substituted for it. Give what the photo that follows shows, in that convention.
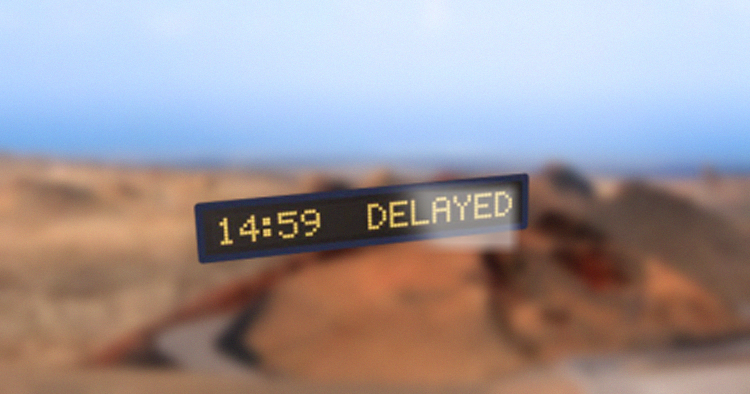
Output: 14h59
